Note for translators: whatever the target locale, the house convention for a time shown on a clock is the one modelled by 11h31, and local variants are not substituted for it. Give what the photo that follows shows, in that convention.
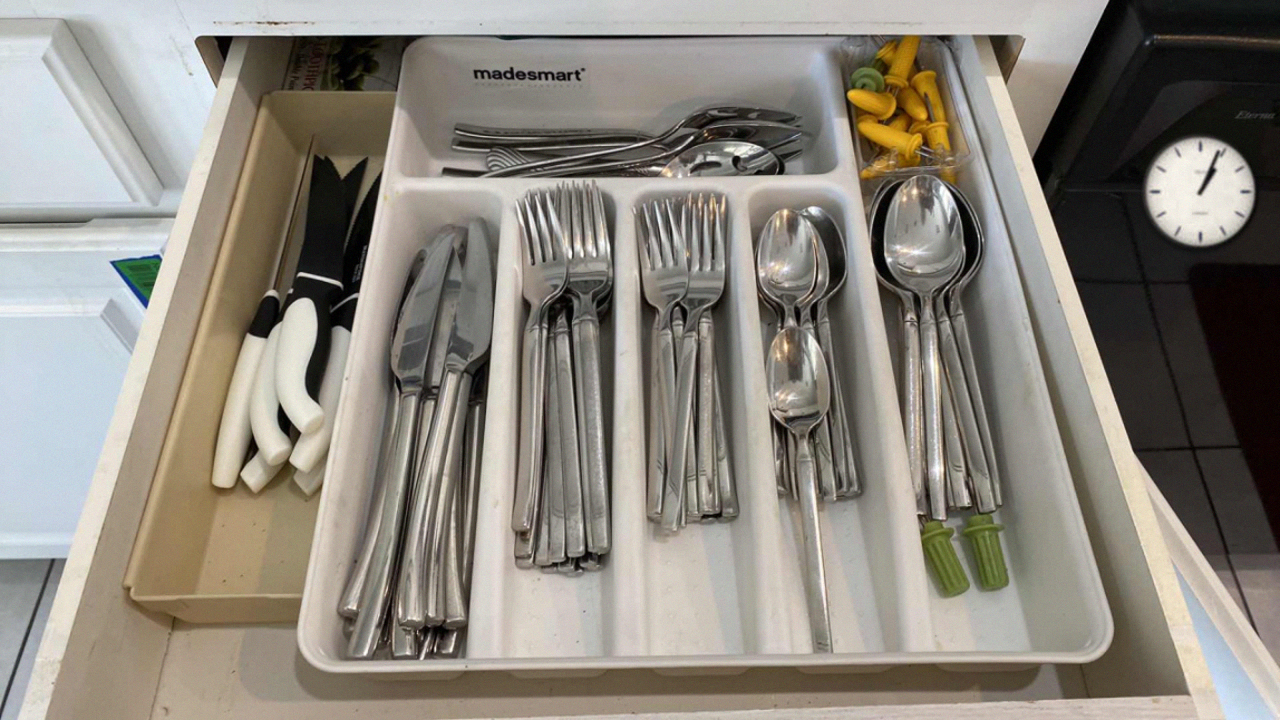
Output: 1h04
